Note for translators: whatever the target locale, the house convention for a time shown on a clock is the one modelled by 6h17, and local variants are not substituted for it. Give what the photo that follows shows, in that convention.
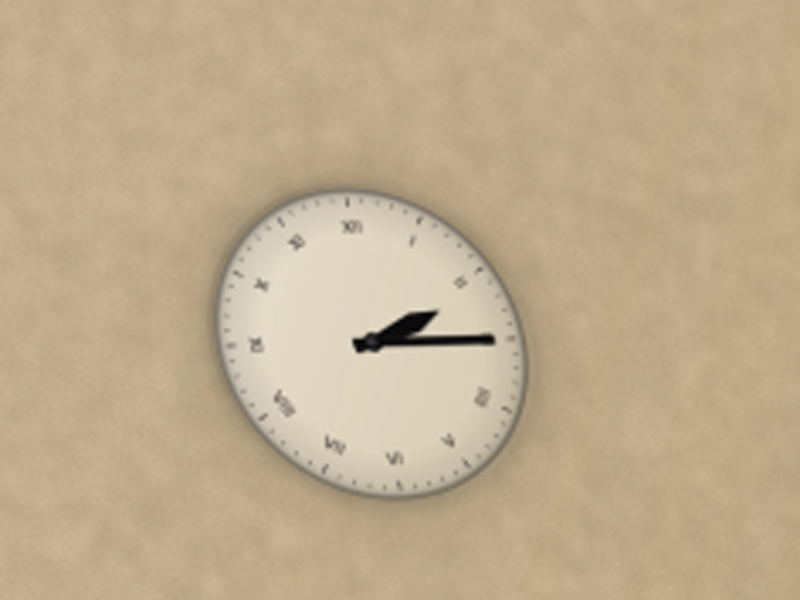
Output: 2h15
